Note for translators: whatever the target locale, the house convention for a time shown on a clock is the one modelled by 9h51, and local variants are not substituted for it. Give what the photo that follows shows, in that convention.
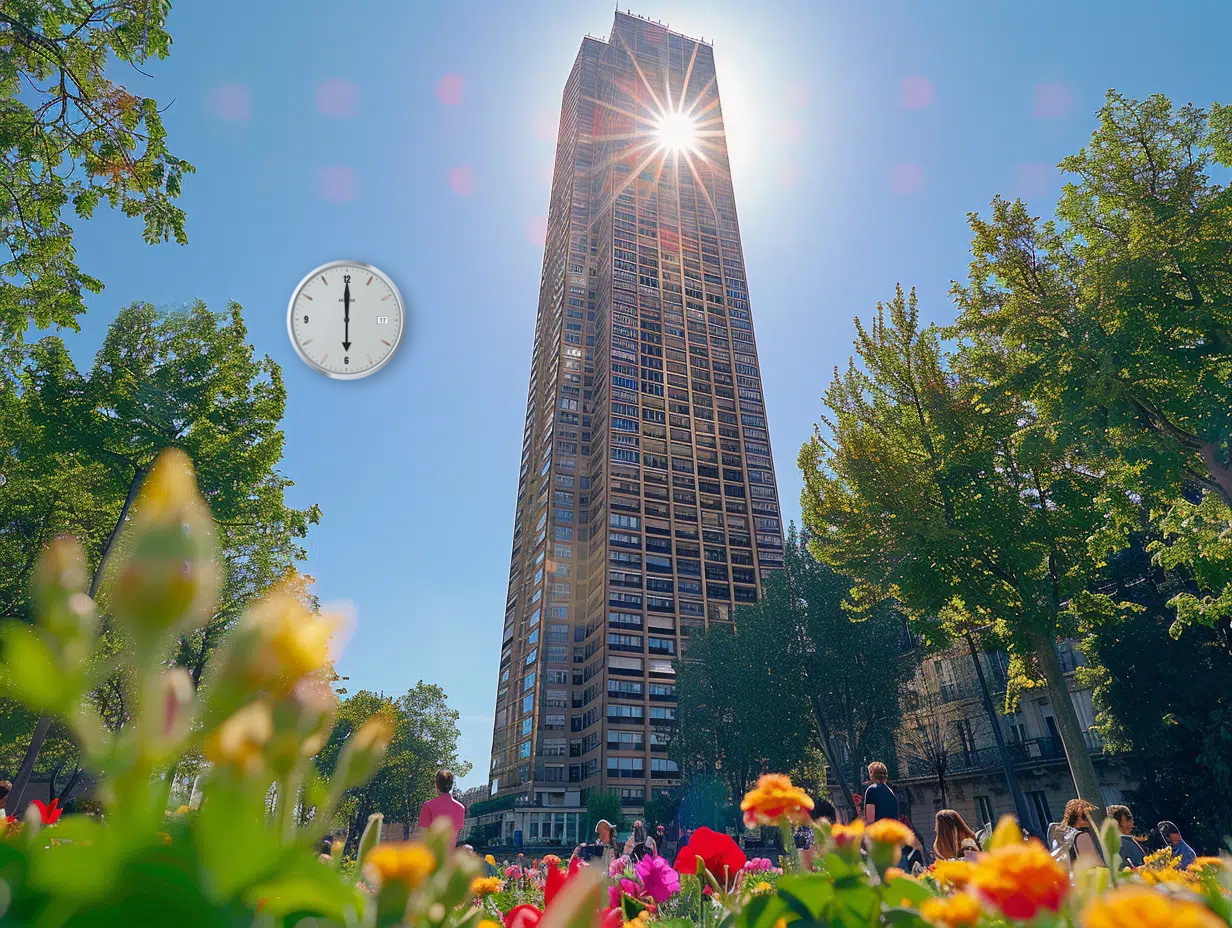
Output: 6h00
